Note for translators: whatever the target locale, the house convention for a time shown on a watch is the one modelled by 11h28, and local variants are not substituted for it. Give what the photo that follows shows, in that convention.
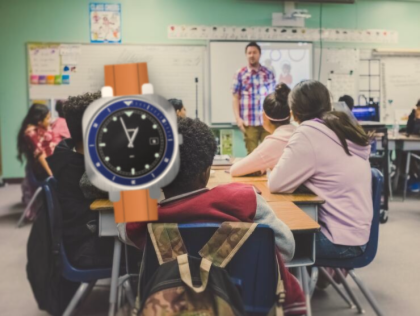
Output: 12h57
